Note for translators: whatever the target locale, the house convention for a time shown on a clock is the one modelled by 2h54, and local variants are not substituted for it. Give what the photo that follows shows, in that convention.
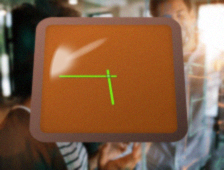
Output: 5h45
